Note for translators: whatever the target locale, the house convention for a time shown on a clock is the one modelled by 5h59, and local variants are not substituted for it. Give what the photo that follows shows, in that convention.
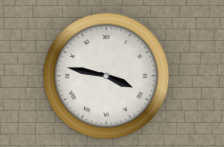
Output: 3h47
